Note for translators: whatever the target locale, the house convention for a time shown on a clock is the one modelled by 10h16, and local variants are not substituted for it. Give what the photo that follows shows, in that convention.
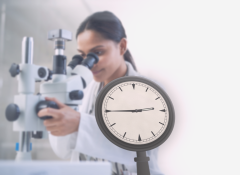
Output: 2h45
